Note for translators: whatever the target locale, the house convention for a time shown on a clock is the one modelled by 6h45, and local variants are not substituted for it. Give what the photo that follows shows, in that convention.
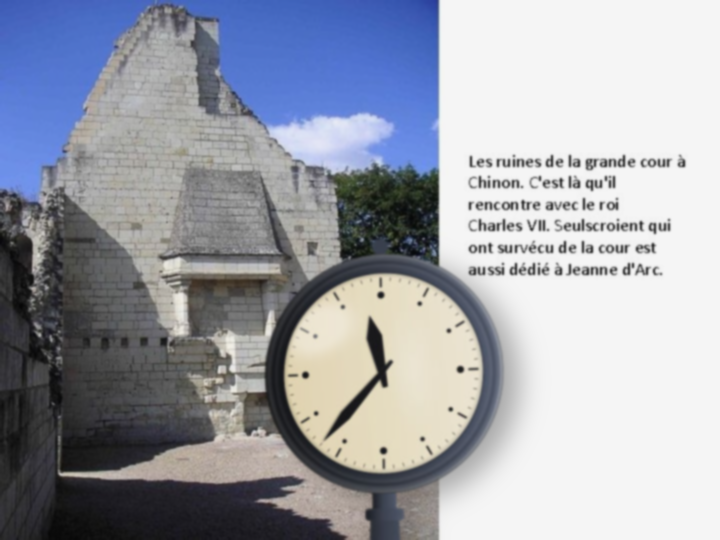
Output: 11h37
